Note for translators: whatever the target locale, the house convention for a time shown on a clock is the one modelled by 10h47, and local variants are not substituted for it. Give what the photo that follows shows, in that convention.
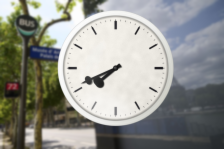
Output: 7h41
